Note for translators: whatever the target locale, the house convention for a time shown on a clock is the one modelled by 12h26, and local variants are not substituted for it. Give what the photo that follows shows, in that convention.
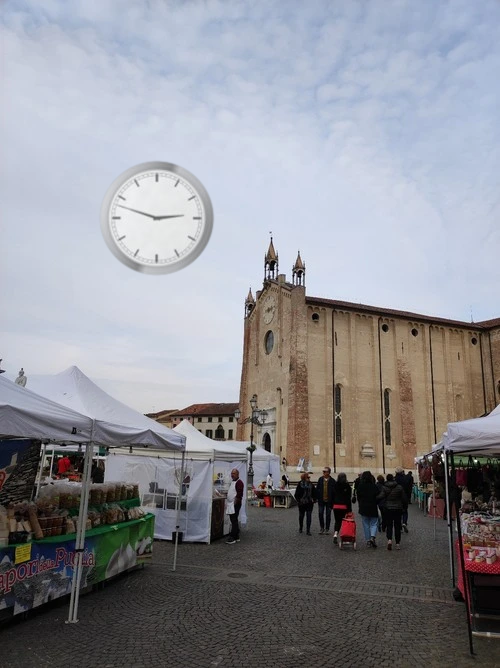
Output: 2h48
